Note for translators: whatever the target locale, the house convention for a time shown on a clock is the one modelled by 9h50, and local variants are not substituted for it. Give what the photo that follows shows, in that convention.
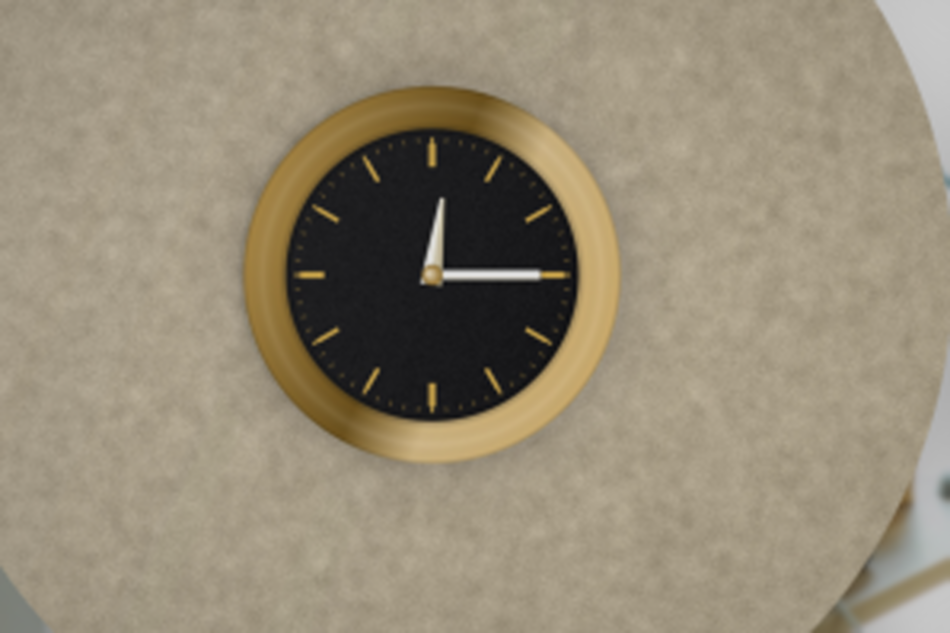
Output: 12h15
